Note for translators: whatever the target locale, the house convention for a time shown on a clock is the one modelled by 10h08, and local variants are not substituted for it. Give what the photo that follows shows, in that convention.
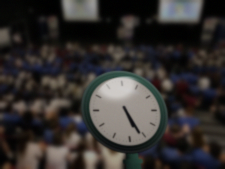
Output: 5h26
